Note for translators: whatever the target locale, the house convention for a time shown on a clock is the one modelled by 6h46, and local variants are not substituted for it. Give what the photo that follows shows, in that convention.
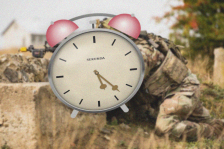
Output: 5h23
